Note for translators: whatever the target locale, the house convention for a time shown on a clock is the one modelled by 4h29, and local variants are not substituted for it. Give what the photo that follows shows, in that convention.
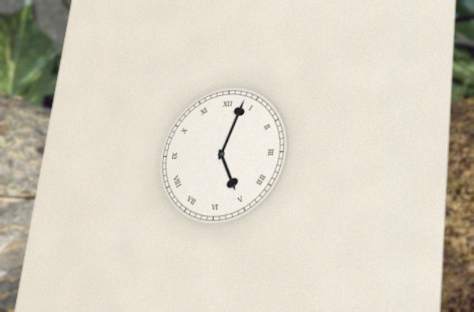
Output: 5h03
